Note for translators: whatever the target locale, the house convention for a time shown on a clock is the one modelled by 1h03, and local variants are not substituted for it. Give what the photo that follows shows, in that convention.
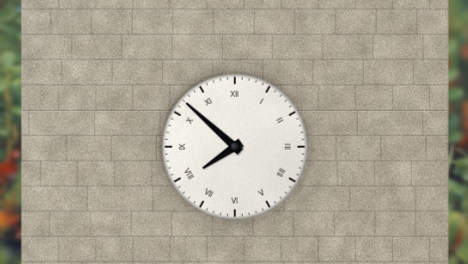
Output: 7h52
